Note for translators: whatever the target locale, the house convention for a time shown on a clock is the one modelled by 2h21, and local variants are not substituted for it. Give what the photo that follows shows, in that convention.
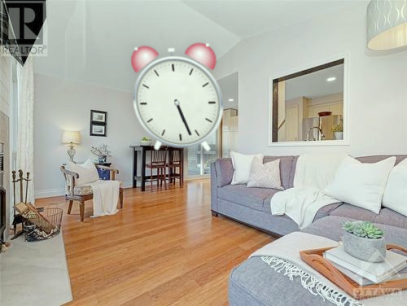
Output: 5h27
